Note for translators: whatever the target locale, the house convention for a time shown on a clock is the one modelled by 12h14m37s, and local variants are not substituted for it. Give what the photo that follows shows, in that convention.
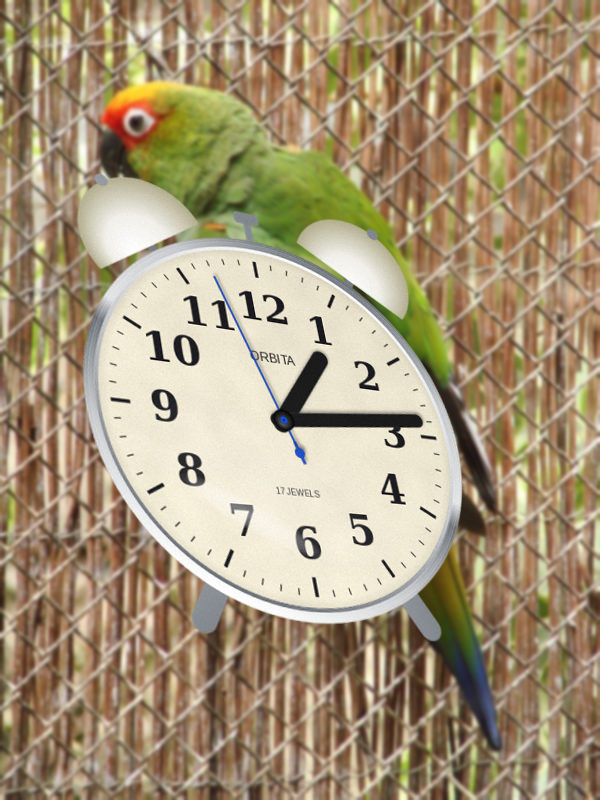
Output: 1h13m57s
